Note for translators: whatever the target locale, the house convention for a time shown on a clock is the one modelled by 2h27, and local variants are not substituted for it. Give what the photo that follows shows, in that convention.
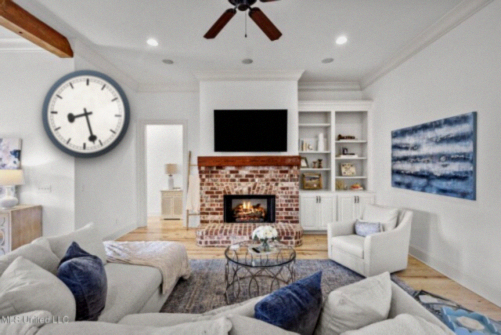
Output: 8h27
